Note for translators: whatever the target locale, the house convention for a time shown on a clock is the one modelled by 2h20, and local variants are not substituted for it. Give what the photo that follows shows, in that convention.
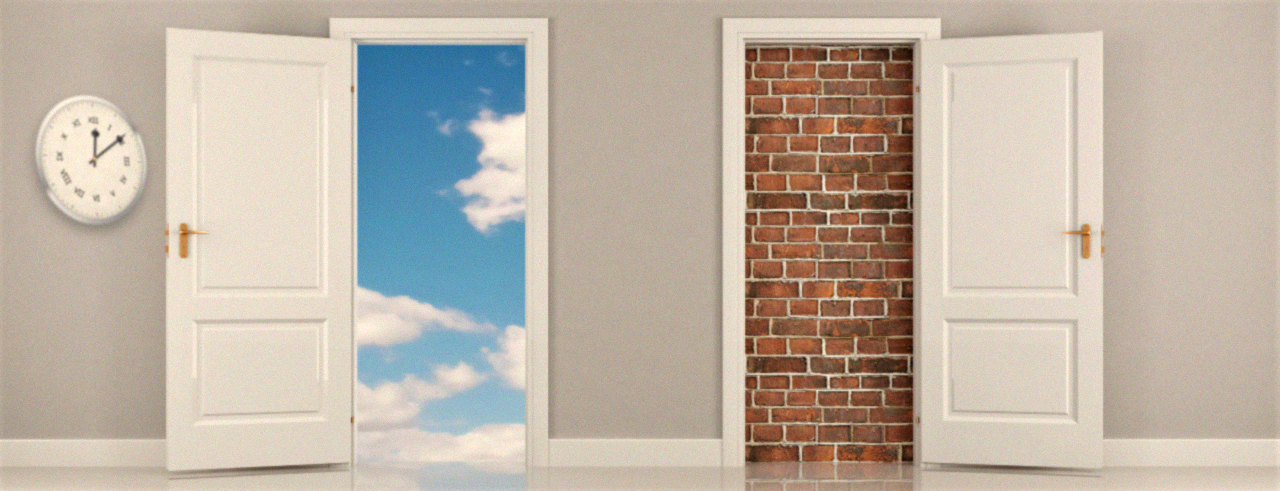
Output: 12h09
